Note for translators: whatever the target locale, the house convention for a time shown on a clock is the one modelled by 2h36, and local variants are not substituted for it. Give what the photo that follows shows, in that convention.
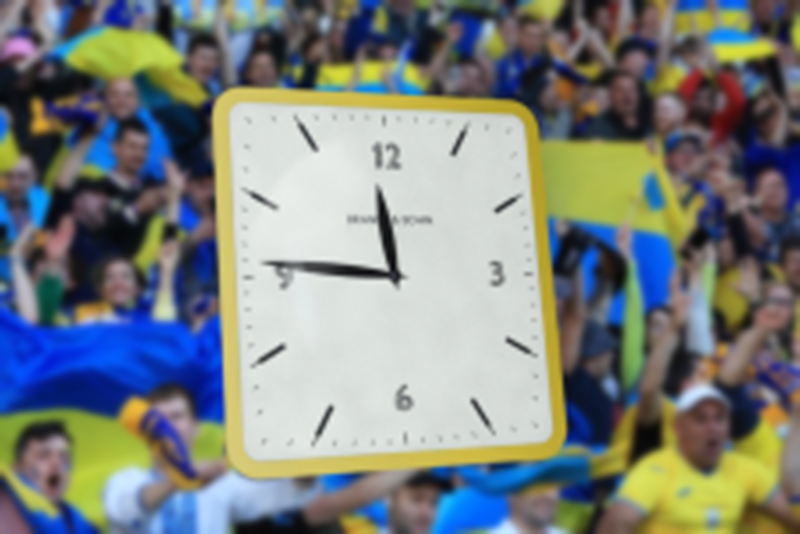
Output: 11h46
